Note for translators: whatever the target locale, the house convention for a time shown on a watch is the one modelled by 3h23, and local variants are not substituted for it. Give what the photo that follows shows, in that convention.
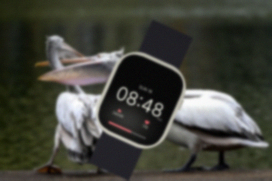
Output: 8h48
